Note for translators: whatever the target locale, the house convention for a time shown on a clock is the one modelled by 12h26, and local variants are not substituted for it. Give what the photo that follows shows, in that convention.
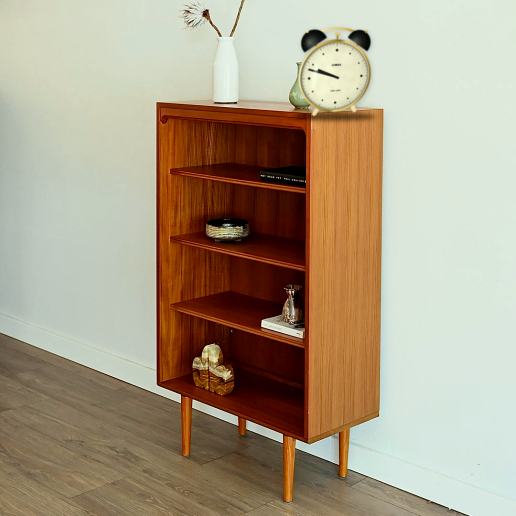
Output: 9h48
